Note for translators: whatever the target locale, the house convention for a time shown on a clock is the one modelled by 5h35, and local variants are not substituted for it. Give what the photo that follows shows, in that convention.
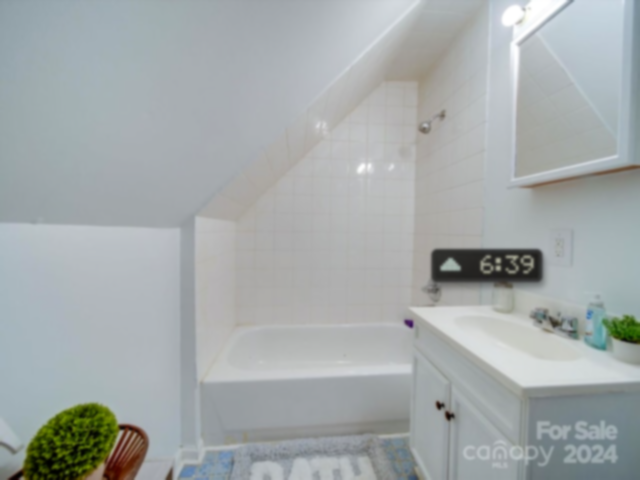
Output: 6h39
